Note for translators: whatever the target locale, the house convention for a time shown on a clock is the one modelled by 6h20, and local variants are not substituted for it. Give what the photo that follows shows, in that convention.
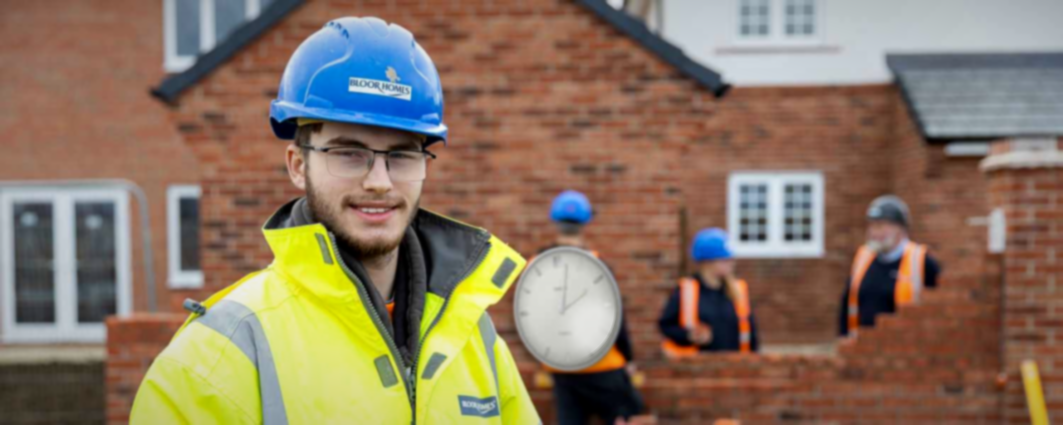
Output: 2h02
